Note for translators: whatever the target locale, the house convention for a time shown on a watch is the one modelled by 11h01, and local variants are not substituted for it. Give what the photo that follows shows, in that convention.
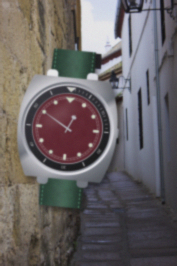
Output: 12h50
